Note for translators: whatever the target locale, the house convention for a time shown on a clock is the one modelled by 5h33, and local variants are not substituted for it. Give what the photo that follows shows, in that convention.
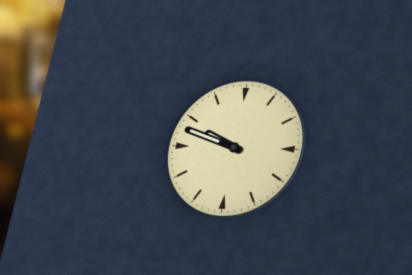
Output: 9h48
